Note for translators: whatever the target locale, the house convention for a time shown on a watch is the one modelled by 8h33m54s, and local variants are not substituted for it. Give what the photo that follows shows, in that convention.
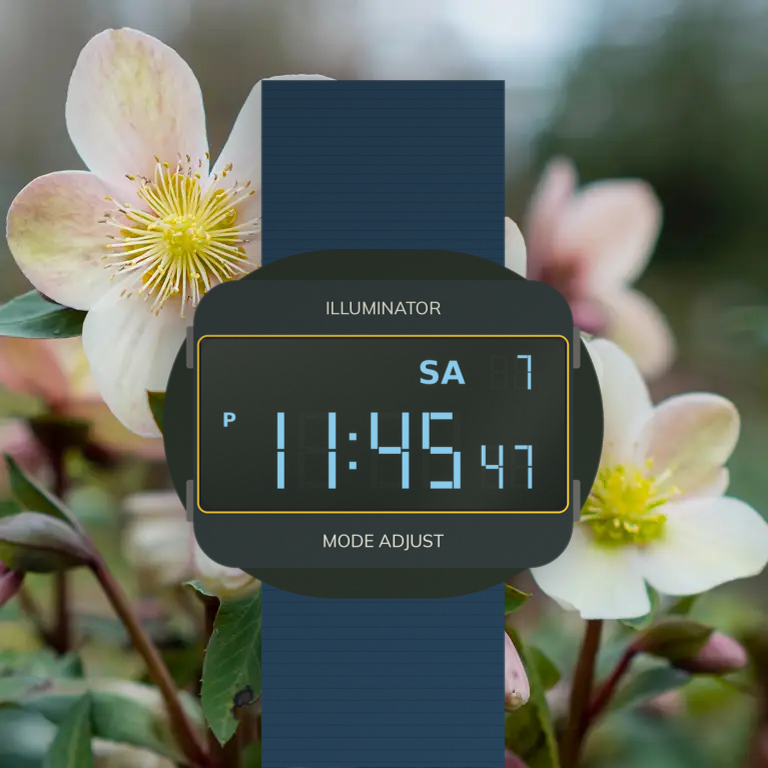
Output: 11h45m47s
